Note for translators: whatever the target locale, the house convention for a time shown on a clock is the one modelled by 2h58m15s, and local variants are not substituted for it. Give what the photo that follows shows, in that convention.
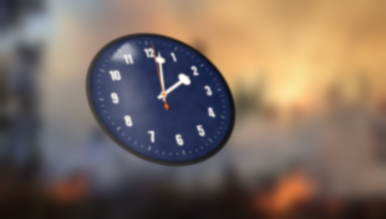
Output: 2h02m01s
